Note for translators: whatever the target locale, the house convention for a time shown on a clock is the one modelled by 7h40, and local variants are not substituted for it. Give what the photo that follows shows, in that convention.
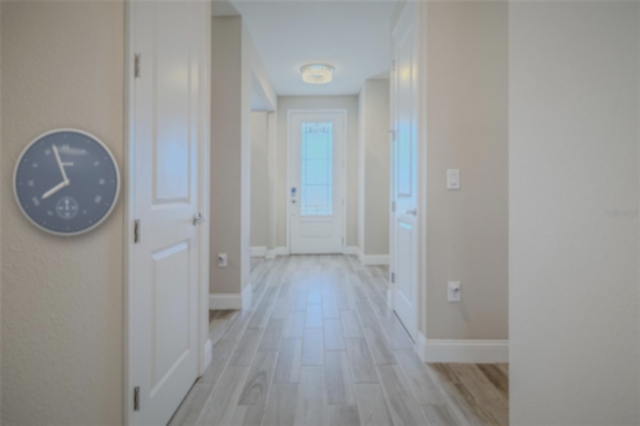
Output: 7h57
